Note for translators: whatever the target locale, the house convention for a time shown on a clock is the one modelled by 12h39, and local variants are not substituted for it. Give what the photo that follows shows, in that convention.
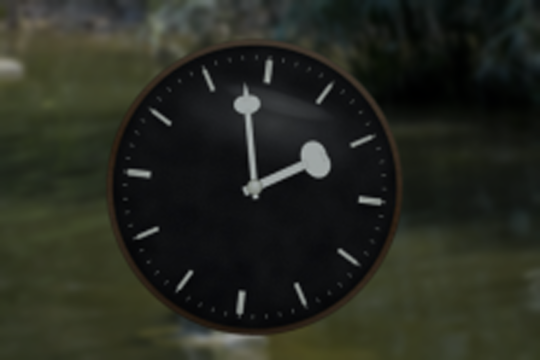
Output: 1h58
